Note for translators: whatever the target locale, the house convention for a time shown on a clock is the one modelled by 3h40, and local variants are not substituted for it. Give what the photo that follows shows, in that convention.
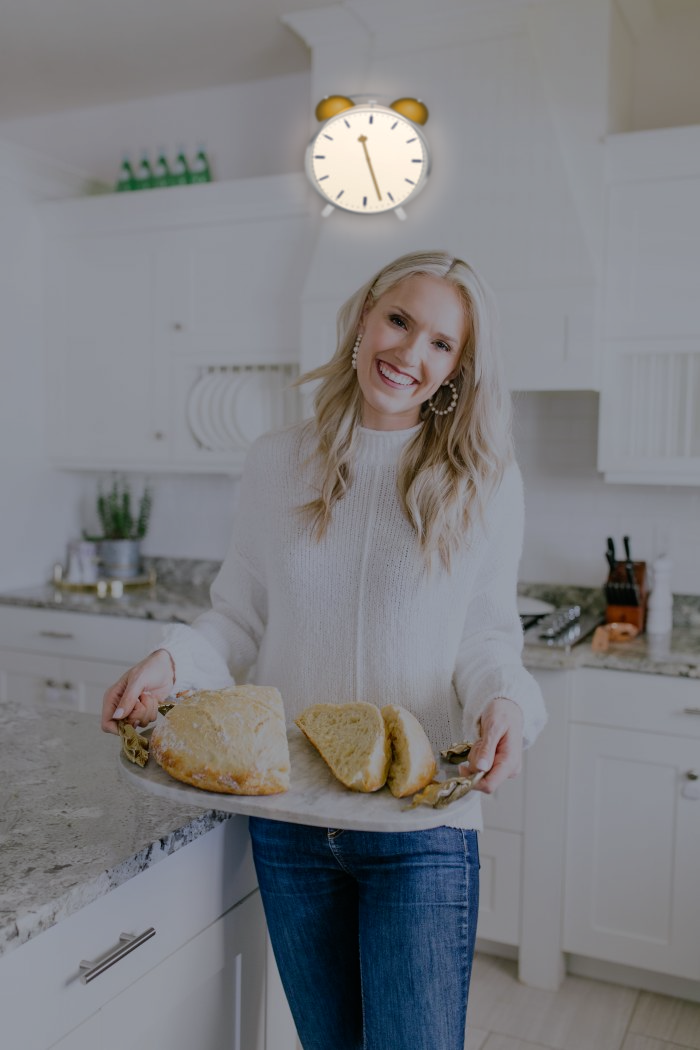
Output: 11h27
